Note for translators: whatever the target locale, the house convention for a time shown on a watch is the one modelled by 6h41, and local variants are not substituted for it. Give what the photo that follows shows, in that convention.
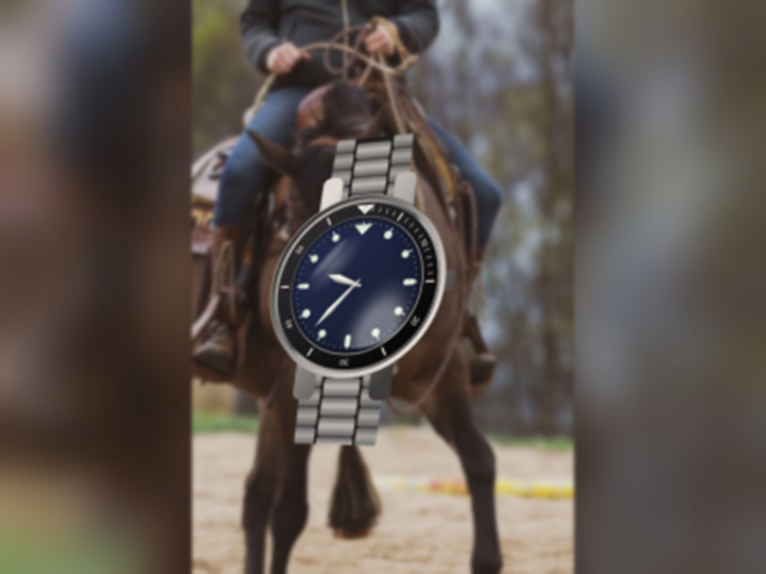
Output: 9h37
